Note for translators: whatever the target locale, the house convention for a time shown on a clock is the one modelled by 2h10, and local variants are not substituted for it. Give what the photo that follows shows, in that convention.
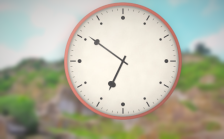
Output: 6h51
